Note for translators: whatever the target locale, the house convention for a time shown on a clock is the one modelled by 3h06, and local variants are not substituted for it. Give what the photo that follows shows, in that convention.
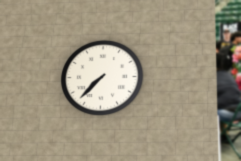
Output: 7h37
